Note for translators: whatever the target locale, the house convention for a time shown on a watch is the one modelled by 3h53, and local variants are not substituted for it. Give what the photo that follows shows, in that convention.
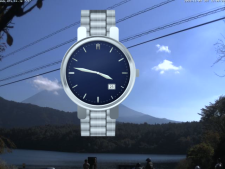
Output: 3h47
